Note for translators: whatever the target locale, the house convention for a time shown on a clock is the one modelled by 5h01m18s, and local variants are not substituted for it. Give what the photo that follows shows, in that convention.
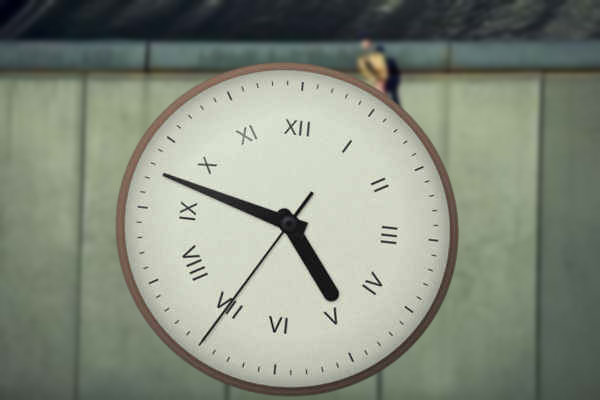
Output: 4h47m35s
